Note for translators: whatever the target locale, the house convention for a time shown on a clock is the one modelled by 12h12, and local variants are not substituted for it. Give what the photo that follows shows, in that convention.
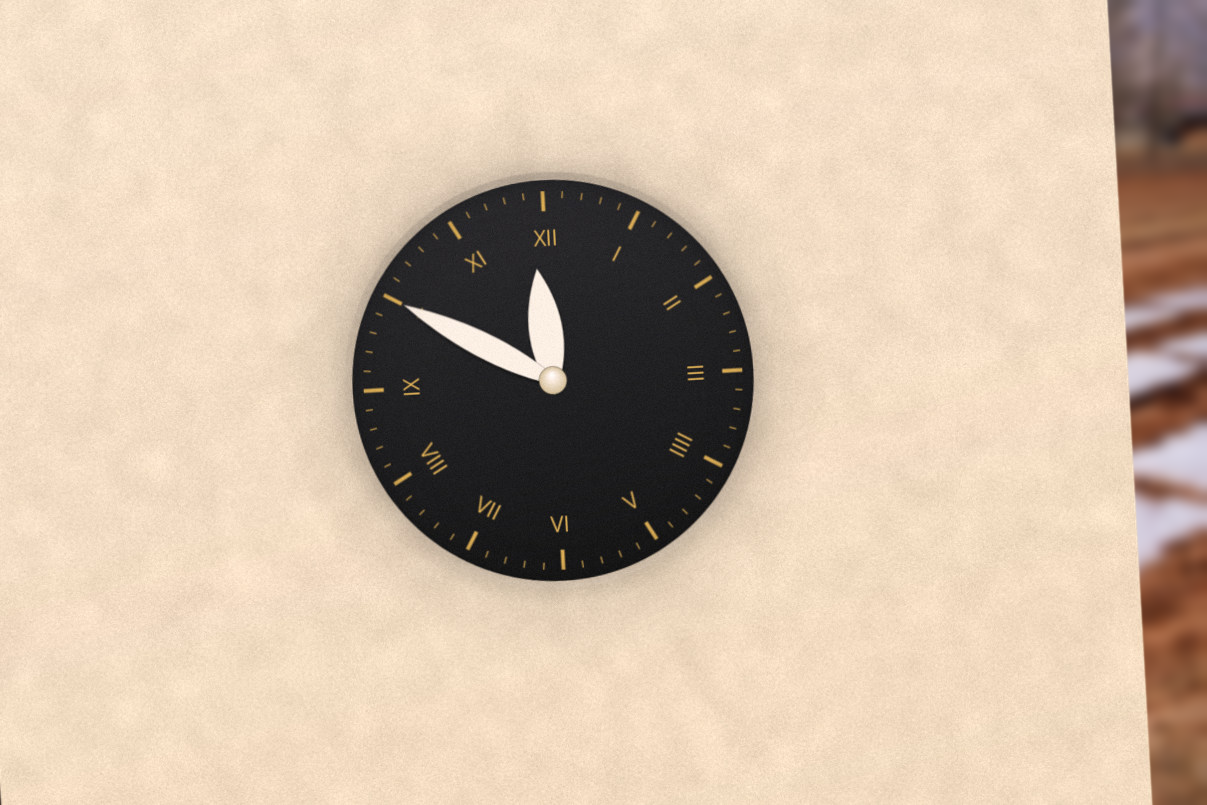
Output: 11h50
